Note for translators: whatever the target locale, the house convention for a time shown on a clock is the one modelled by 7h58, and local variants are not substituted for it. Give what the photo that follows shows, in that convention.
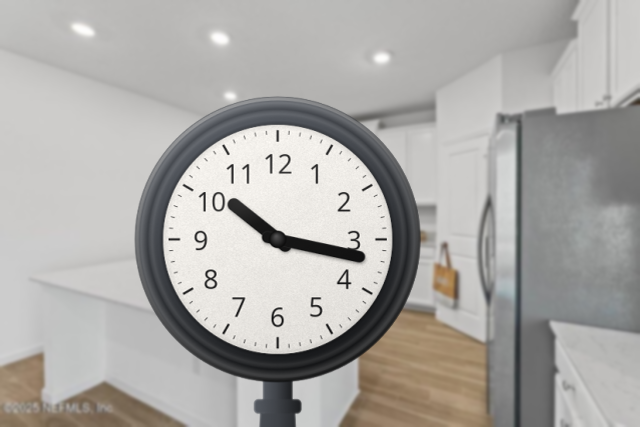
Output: 10h17
